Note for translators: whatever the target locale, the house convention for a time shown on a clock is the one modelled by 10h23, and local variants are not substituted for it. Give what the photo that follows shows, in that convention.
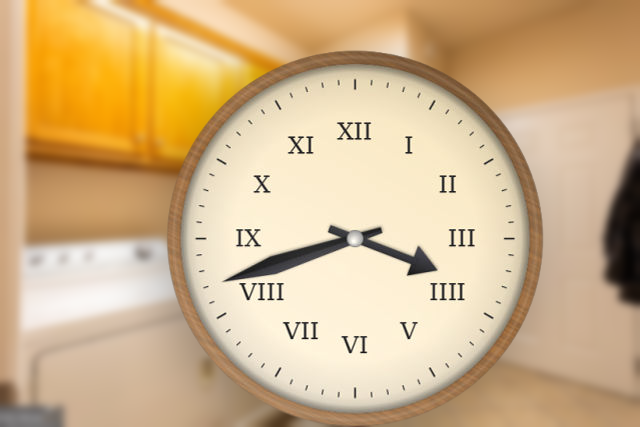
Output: 3h42
